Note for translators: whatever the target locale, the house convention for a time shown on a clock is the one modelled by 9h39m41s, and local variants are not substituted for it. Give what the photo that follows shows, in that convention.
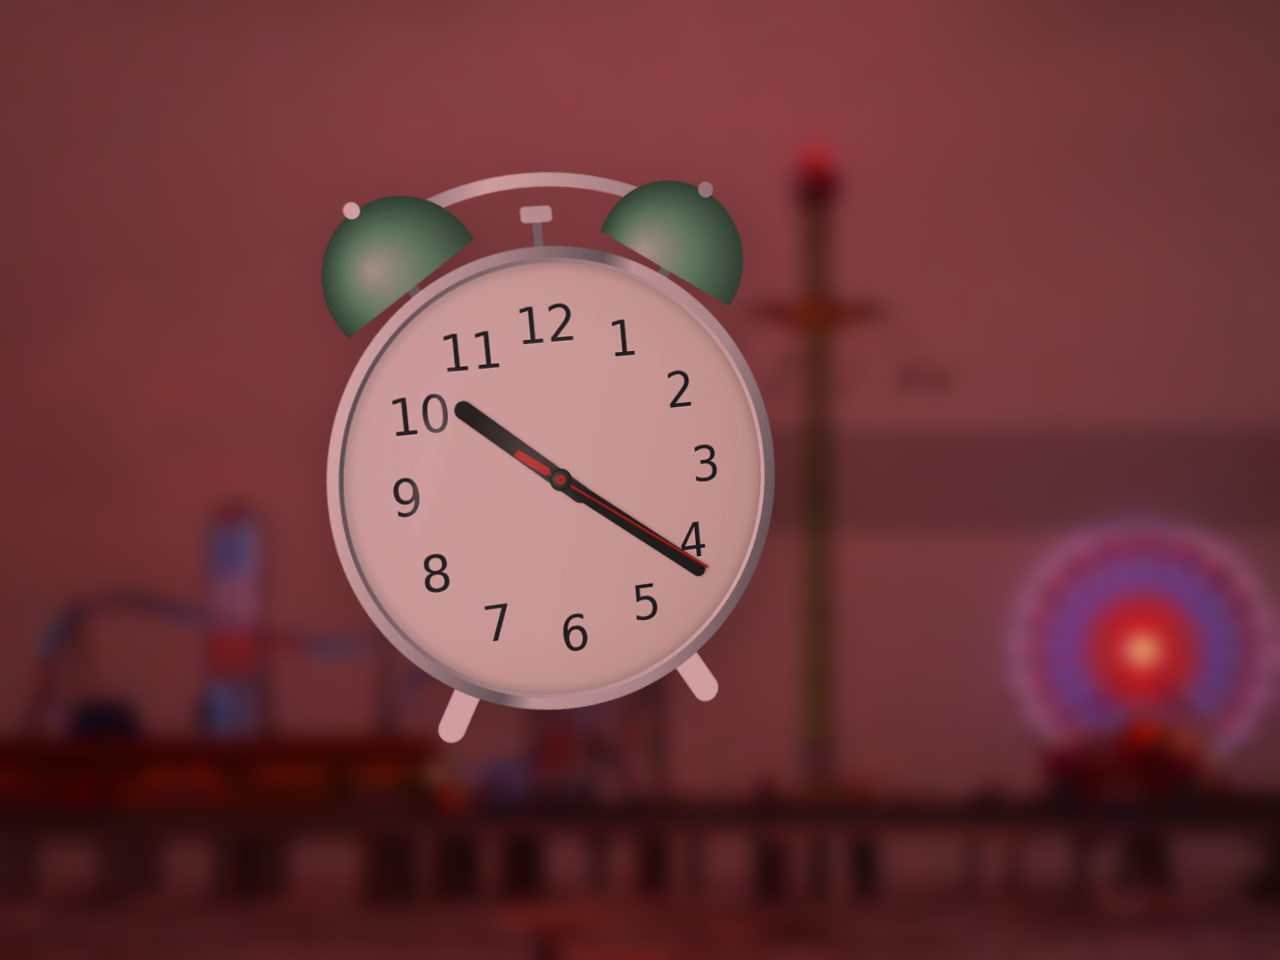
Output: 10h21m21s
